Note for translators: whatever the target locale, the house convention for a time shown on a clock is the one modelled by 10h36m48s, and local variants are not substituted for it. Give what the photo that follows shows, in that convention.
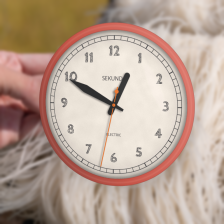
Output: 12h49m32s
